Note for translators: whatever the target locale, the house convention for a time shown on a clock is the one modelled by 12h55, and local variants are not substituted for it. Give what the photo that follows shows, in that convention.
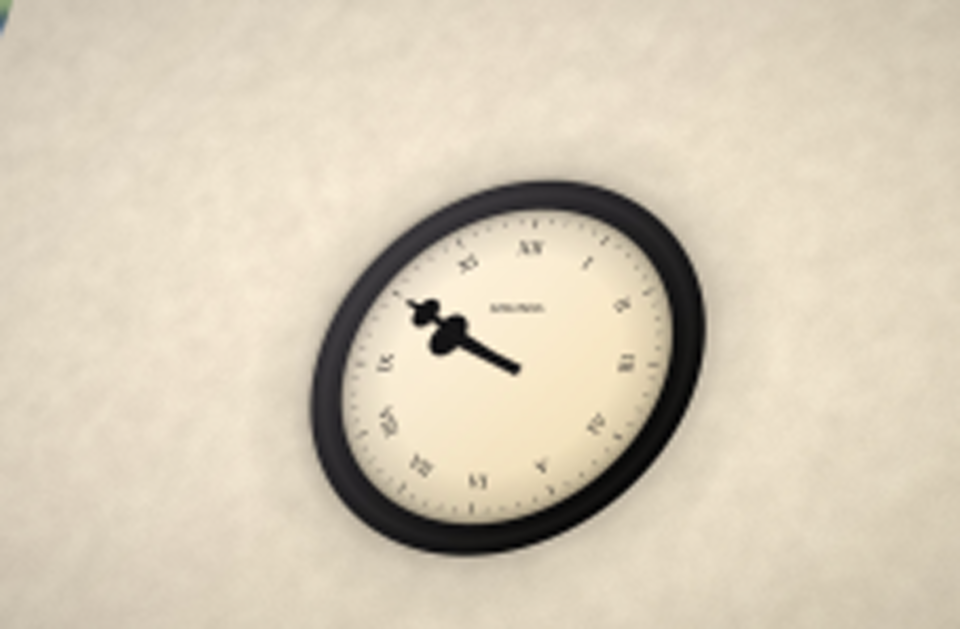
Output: 9h50
